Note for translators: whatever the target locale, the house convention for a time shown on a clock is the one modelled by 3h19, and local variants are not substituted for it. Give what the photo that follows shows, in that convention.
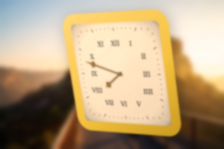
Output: 7h48
